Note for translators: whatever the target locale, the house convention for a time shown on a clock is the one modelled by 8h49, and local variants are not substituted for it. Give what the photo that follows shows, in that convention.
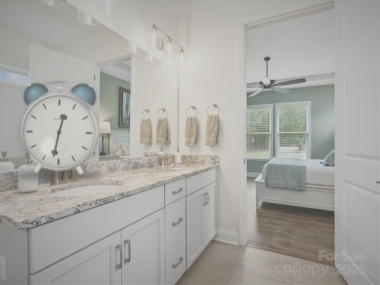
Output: 12h32
